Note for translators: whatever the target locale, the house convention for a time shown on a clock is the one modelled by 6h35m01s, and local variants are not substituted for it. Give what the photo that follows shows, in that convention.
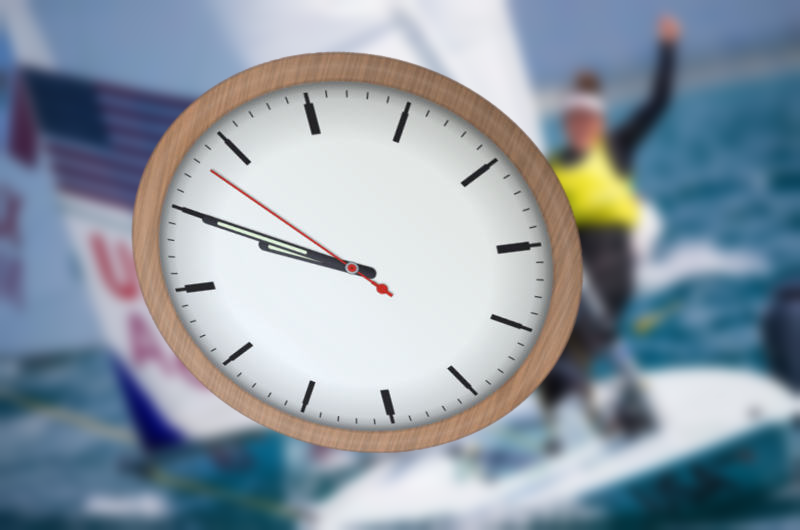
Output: 9h49m53s
